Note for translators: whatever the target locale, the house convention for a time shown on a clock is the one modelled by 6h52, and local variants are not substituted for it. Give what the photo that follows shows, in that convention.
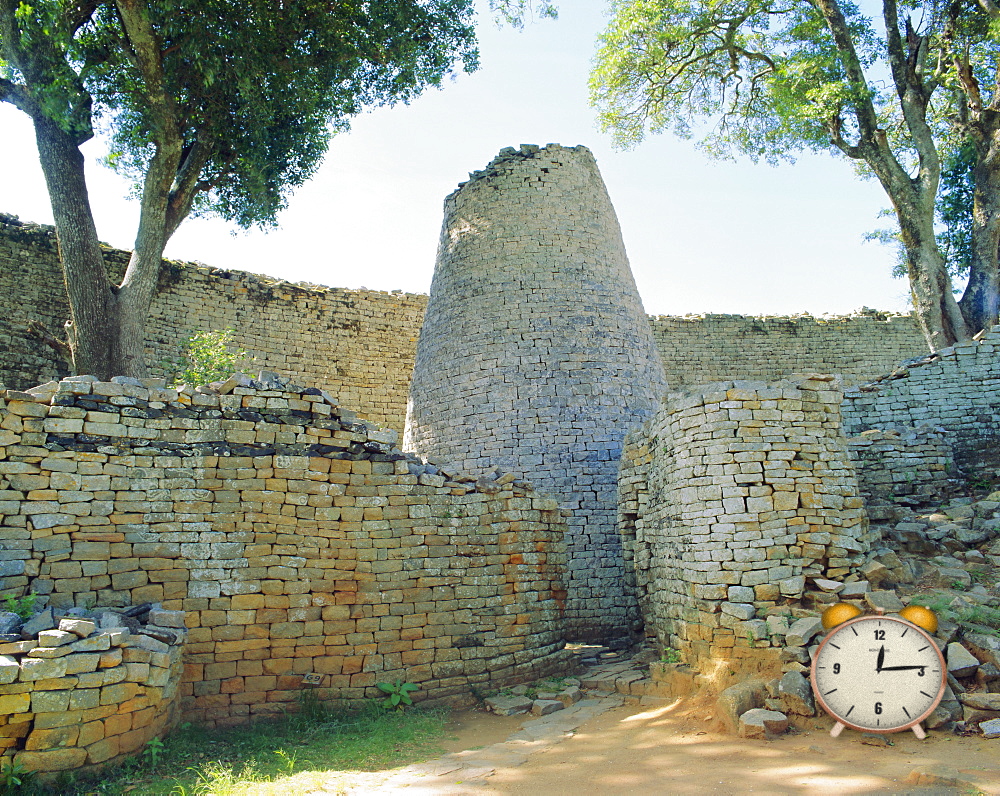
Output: 12h14
